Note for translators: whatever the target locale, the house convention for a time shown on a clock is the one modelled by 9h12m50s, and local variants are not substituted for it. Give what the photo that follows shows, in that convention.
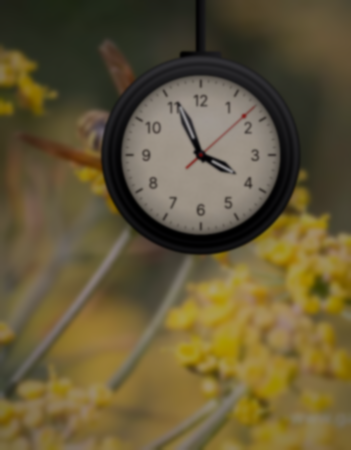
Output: 3h56m08s
